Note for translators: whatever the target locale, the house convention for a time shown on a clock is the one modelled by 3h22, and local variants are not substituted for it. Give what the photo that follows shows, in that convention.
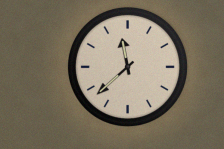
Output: 11h38
